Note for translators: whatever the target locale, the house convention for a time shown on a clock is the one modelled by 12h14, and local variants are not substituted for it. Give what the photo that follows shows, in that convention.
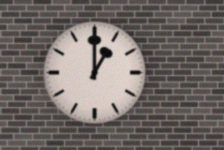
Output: 1h00
